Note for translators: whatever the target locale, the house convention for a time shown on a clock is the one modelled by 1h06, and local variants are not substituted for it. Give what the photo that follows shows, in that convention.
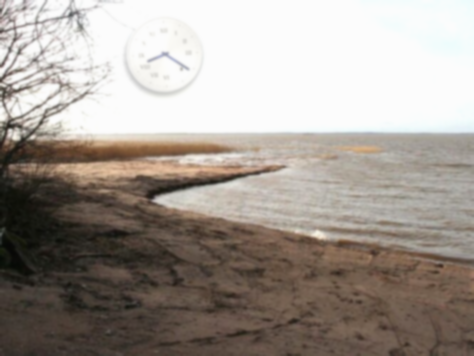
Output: 8h21
